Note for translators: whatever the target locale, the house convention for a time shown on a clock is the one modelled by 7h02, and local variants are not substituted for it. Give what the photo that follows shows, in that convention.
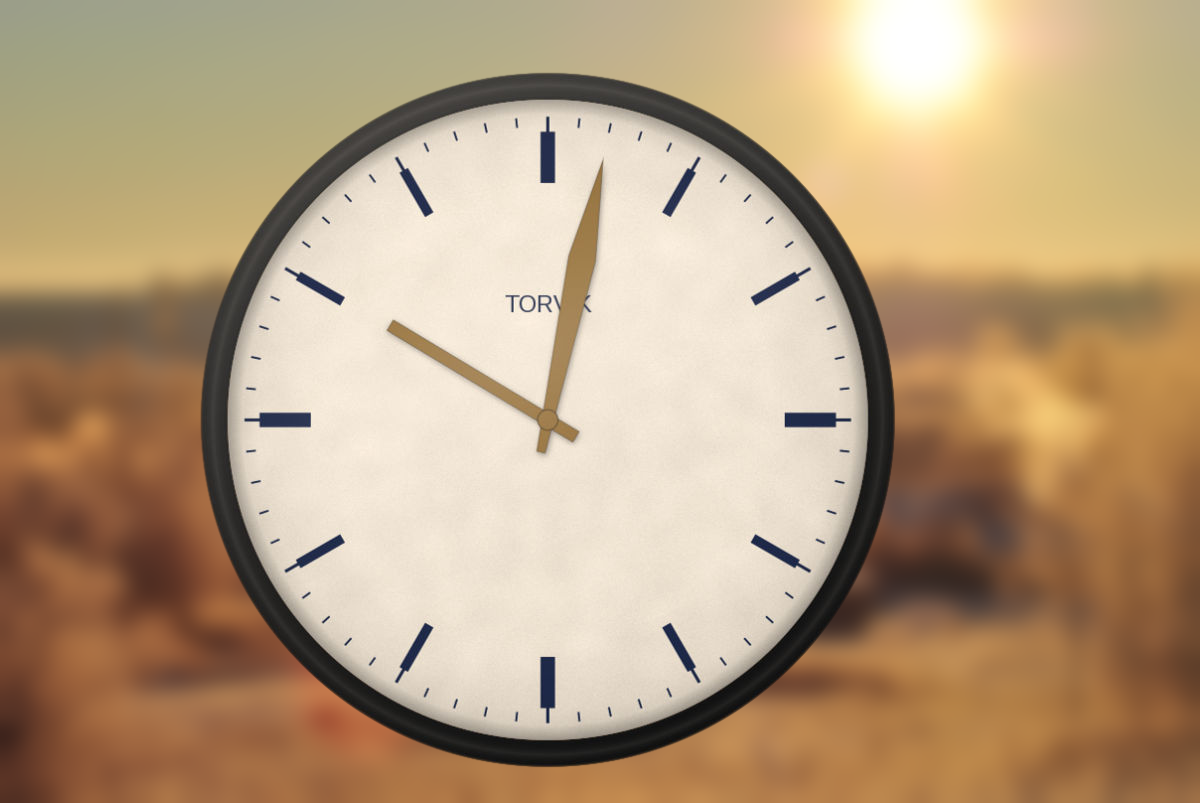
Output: 10h02
